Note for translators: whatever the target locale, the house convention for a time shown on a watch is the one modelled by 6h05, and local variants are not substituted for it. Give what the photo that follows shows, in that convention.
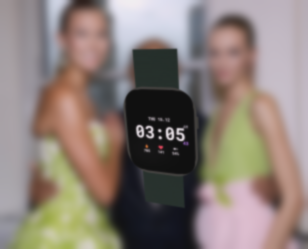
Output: 3h05
